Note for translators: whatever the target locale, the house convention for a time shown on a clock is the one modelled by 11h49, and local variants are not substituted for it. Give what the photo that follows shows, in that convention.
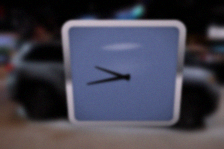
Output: 9h43
